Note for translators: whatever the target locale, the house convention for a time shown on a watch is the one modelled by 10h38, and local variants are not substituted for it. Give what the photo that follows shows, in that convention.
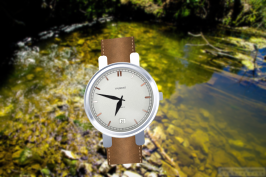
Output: 6h48
